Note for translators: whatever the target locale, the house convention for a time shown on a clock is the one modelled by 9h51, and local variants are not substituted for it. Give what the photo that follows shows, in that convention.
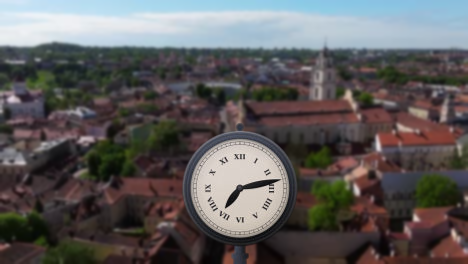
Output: 7h13
